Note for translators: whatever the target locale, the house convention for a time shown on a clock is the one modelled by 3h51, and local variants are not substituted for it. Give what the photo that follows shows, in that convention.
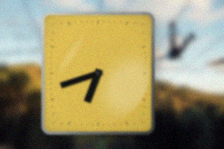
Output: 6h42
